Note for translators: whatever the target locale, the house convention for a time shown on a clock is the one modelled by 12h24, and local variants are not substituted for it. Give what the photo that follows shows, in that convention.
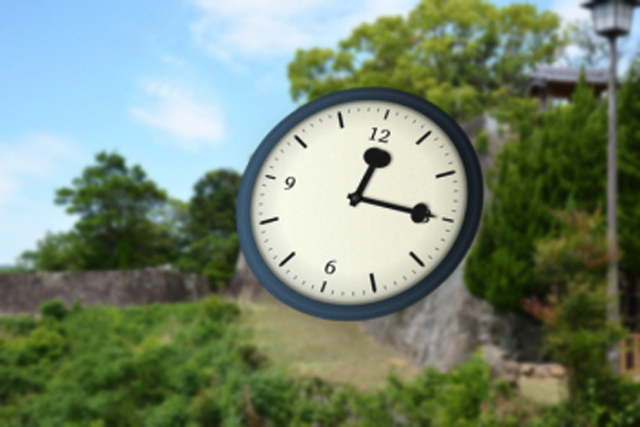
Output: 12h15
